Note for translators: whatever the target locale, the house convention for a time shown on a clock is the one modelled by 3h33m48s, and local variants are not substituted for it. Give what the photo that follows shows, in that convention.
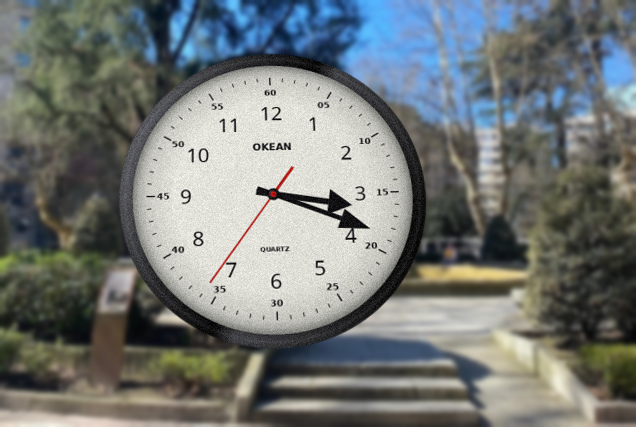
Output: 3h18m36s
